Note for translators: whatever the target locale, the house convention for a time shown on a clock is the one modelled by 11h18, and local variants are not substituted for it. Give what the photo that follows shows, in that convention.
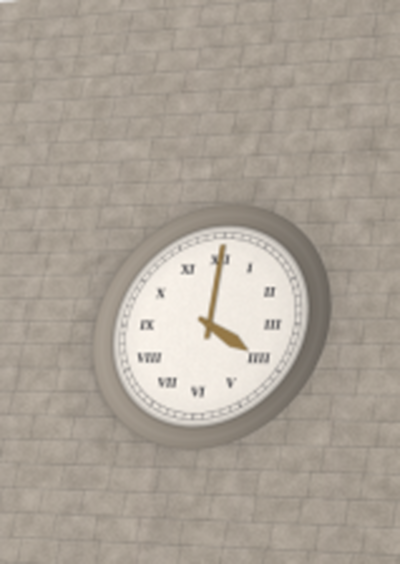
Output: 4h00
